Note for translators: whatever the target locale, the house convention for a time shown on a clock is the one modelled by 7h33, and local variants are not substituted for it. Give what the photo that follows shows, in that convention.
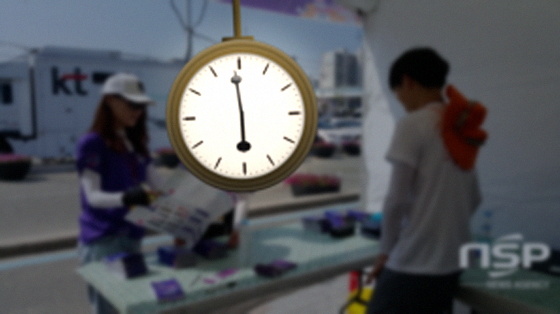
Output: 5h59
